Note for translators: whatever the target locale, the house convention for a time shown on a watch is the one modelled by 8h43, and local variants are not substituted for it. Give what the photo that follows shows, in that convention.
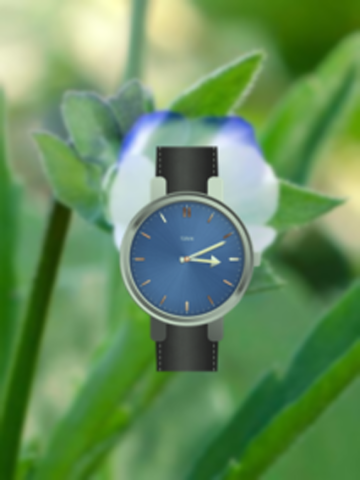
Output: 3h11
